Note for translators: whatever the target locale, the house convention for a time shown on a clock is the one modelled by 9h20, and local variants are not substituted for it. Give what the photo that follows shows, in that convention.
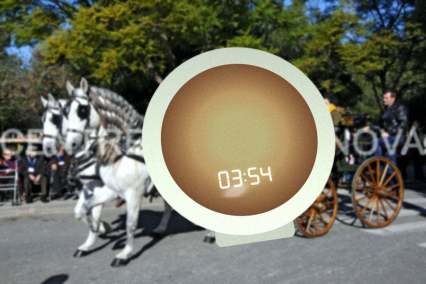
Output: 3h54
